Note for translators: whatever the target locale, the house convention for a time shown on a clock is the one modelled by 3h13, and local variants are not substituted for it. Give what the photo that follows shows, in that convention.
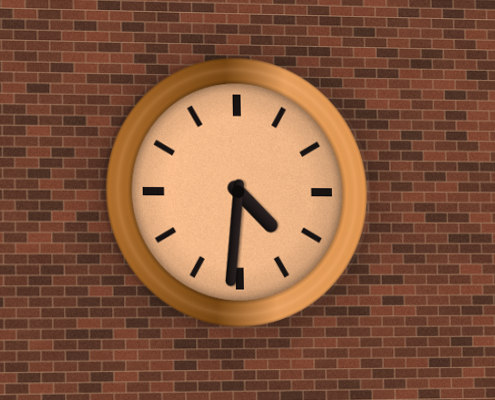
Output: 4h31
